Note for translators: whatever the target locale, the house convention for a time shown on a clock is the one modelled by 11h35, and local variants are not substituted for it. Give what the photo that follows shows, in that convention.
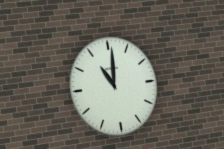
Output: 11h01
